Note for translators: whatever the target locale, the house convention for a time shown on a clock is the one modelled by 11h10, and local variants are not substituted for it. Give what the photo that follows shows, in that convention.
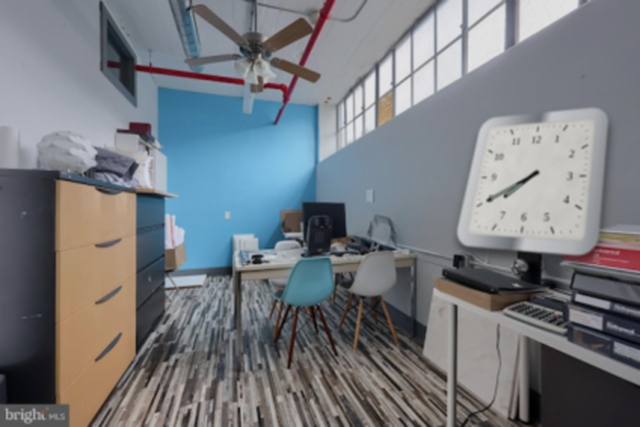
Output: 7h40
